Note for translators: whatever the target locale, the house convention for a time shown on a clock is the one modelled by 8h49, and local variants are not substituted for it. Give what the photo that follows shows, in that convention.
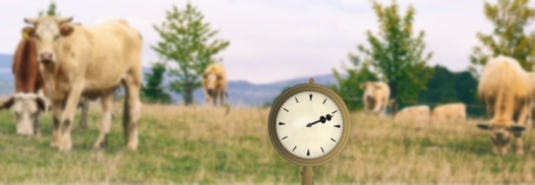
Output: 2h11
